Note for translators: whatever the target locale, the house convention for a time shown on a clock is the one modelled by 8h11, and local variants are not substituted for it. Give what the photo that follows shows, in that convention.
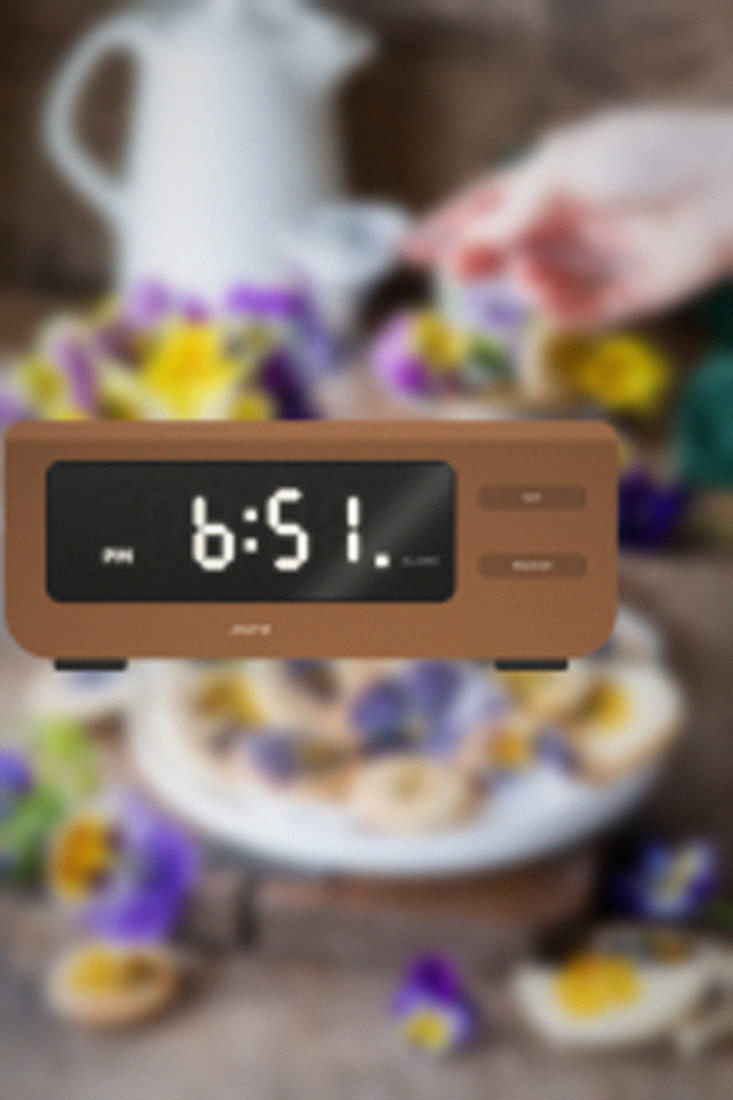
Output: 6h51
